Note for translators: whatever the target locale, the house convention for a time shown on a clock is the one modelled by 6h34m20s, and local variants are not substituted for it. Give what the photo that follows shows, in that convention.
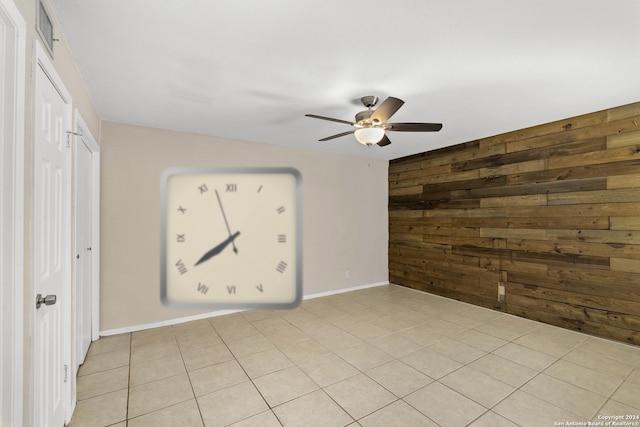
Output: 7h38m57s
